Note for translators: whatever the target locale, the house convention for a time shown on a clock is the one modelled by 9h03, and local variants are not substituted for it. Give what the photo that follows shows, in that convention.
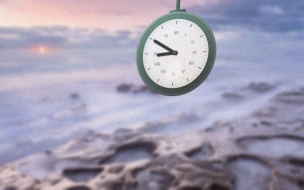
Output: 8h50
